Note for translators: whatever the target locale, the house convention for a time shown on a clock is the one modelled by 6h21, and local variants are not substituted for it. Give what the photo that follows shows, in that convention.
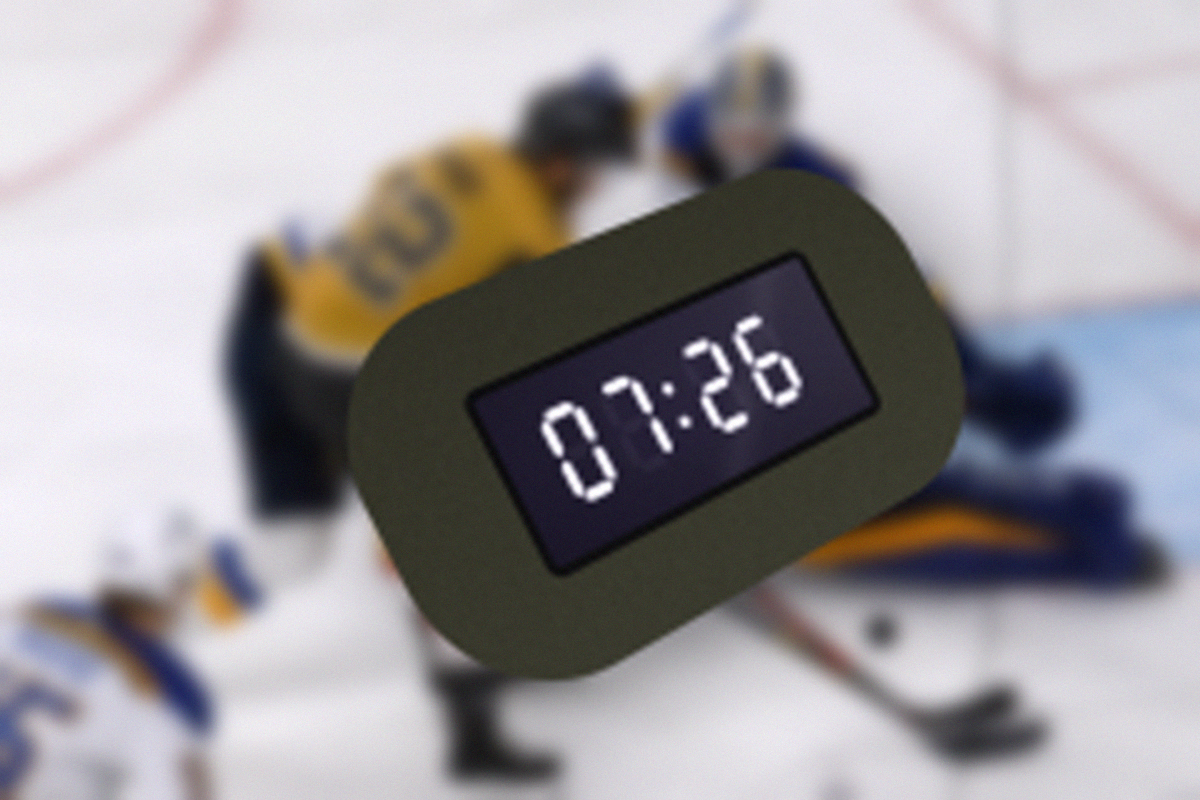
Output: 7h26
